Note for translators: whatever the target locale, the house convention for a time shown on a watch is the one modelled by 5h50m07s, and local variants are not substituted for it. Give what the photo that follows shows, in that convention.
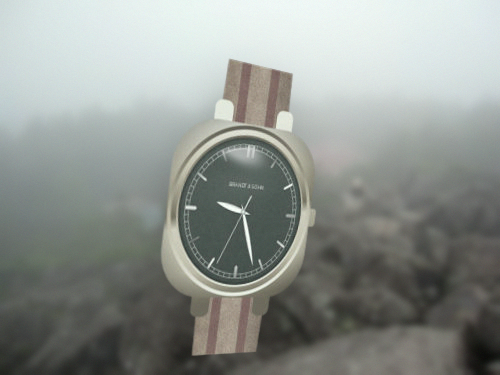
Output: 9h26m34s
